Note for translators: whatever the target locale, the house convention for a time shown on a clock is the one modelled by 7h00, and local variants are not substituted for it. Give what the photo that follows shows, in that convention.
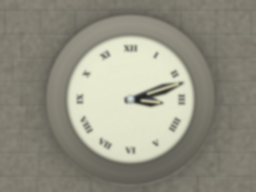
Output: 3h12
